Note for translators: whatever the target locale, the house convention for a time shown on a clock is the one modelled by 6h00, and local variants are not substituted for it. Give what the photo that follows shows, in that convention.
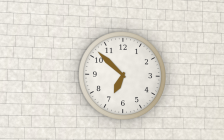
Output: 6h52
